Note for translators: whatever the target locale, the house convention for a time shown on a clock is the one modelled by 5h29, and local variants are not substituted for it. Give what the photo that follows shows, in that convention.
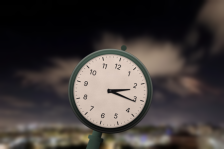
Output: 2h16
